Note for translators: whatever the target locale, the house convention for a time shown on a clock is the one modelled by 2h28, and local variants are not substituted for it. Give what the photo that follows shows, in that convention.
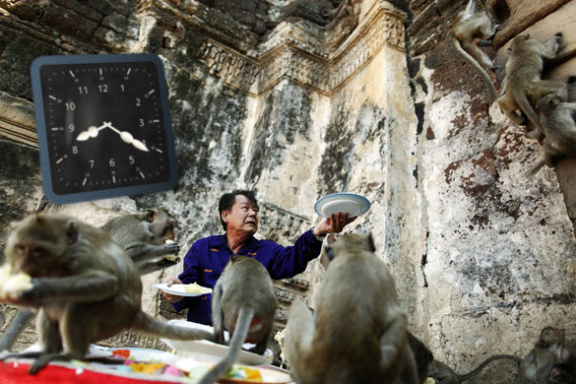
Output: 8h21
